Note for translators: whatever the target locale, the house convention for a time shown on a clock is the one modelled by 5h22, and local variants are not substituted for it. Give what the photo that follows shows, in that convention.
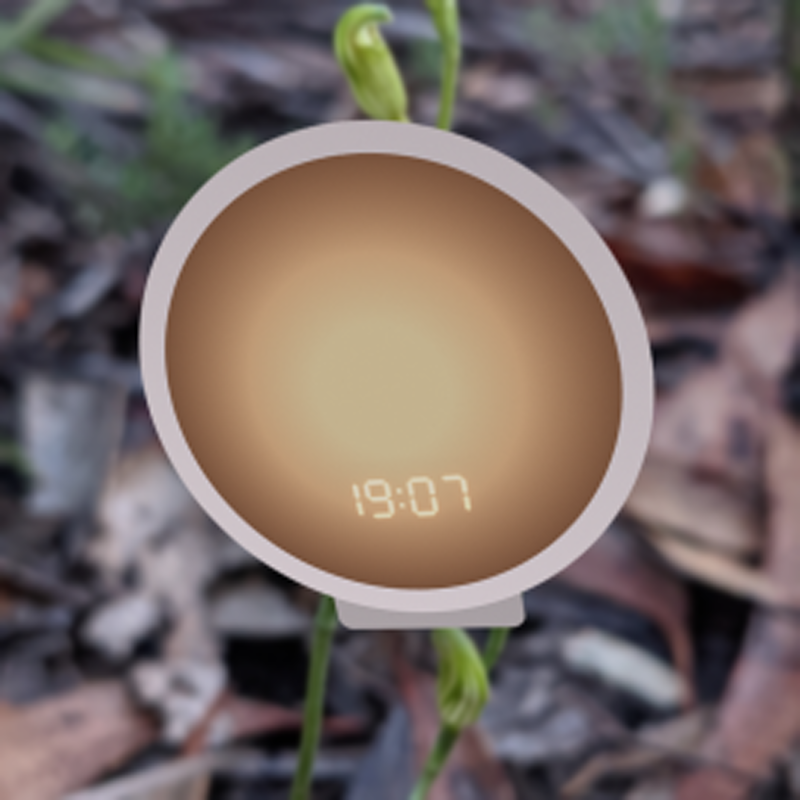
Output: 19h07
